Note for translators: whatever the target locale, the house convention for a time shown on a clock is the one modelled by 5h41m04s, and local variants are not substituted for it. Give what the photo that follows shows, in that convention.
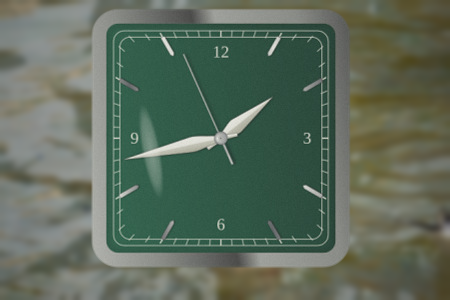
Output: 1h42m56s
